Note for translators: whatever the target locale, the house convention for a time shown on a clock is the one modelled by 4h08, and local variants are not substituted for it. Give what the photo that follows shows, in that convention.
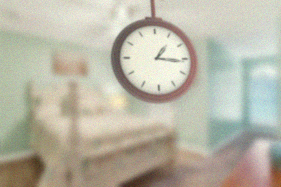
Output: 1h16
